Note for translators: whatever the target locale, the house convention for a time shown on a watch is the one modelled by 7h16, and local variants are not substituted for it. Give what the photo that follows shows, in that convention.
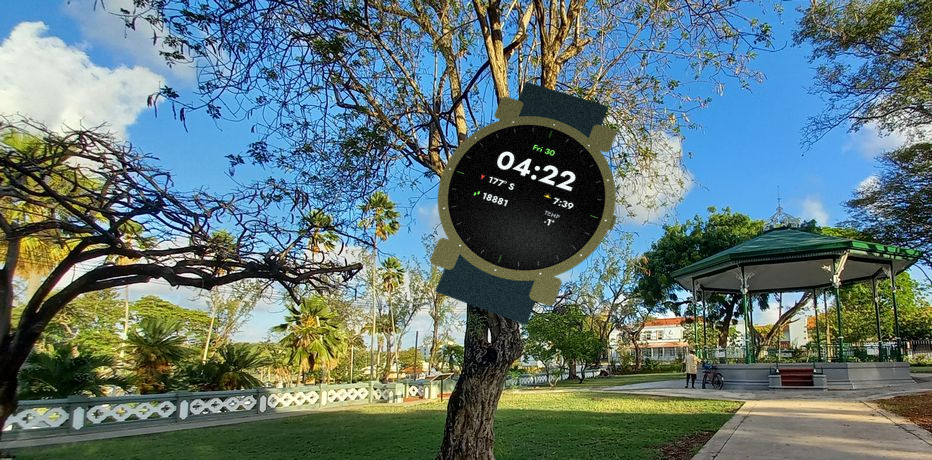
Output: 4h22
